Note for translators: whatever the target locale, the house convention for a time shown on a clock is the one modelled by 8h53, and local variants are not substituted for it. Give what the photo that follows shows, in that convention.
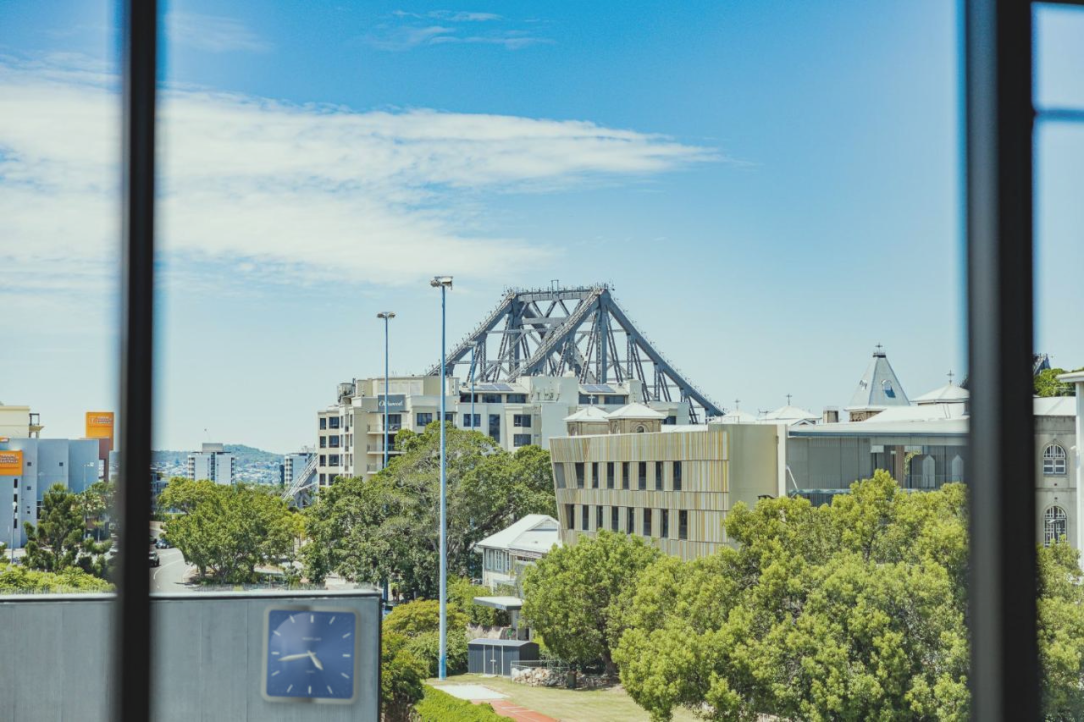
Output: 4h43
